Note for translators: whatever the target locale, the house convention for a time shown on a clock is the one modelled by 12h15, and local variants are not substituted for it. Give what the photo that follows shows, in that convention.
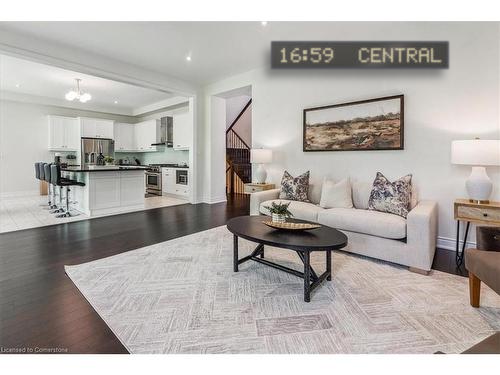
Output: 16h59
